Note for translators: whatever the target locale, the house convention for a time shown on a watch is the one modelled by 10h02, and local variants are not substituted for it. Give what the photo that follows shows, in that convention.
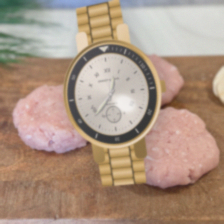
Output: 12h38
